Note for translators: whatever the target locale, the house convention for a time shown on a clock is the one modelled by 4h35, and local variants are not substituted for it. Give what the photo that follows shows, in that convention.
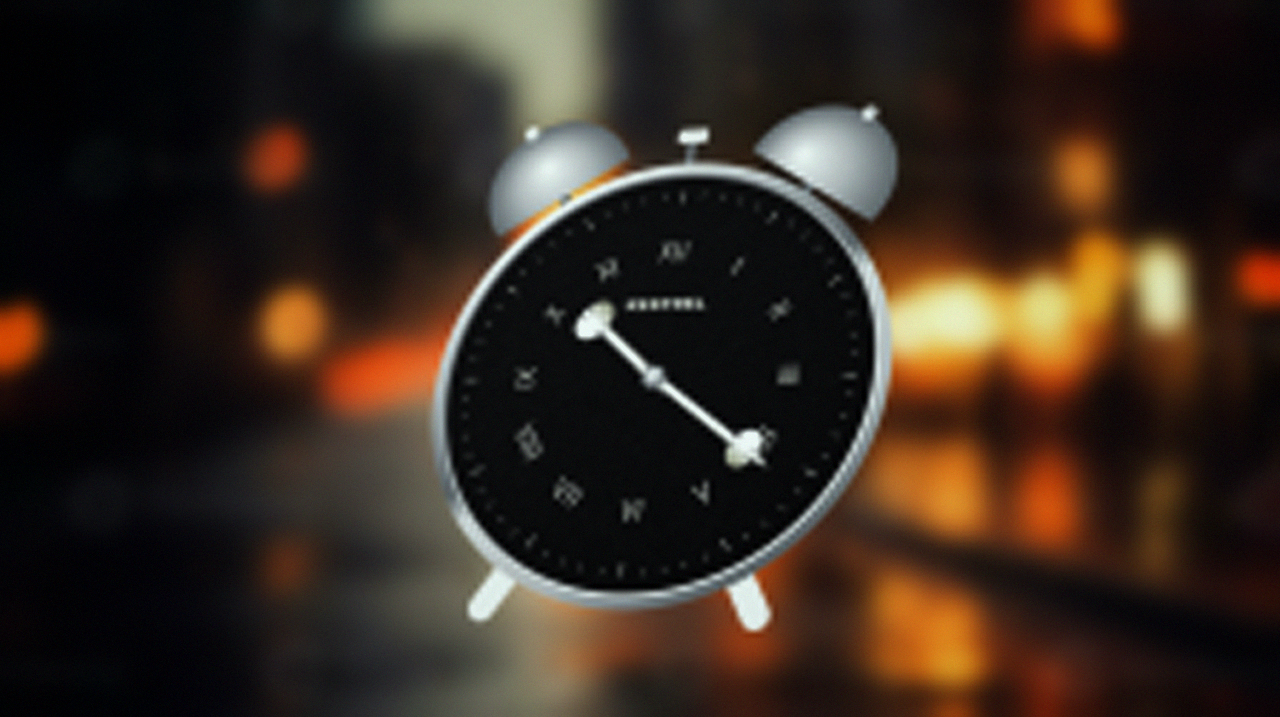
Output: 10h21
